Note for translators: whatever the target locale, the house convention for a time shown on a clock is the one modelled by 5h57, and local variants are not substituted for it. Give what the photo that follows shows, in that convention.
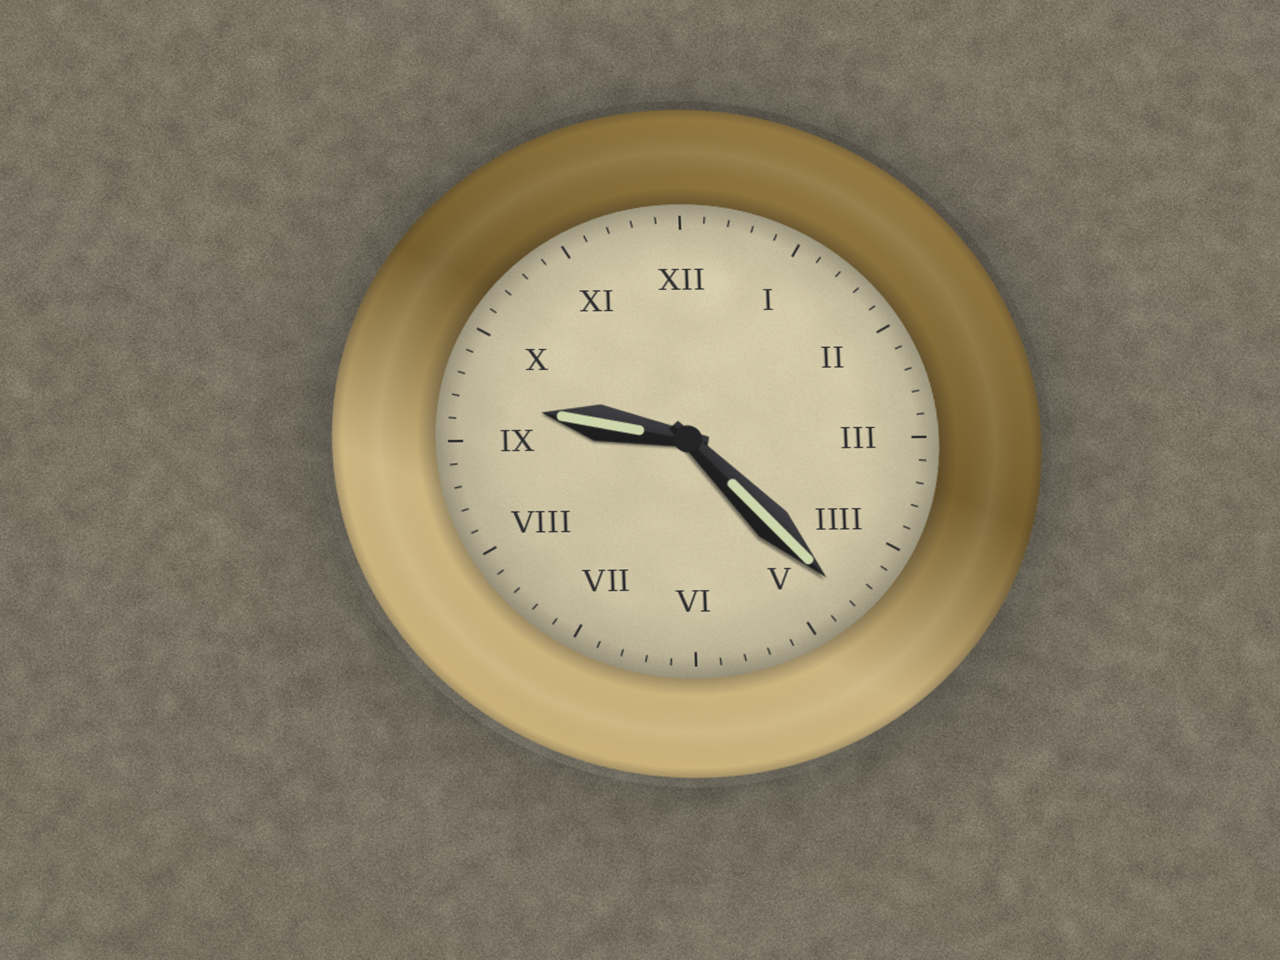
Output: 9h23
